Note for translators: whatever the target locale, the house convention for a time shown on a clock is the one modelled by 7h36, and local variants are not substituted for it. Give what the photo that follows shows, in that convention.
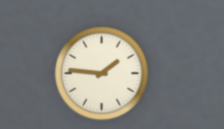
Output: 1h46
